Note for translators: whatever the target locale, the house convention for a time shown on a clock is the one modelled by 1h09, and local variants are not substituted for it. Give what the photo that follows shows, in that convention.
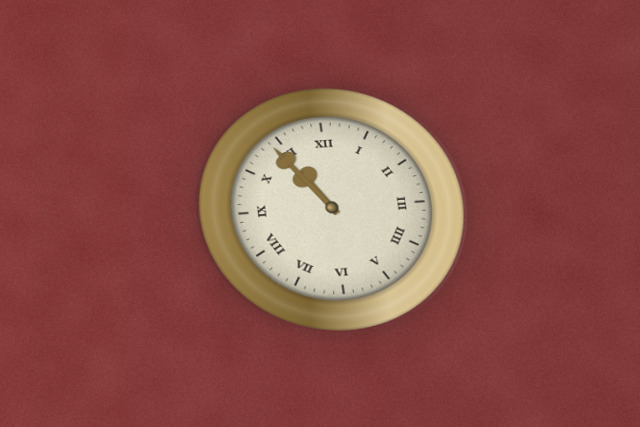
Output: 10h54
